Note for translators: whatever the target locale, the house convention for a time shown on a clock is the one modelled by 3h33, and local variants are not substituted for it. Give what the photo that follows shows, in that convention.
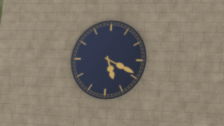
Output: 5h19
